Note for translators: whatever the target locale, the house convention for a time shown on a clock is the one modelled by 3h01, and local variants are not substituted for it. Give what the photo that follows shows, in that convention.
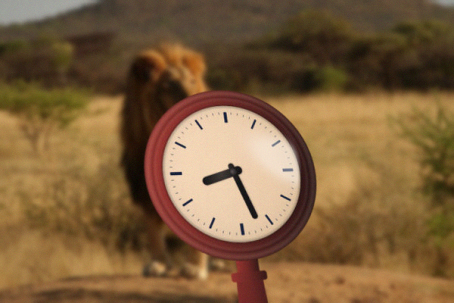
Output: 8h27
